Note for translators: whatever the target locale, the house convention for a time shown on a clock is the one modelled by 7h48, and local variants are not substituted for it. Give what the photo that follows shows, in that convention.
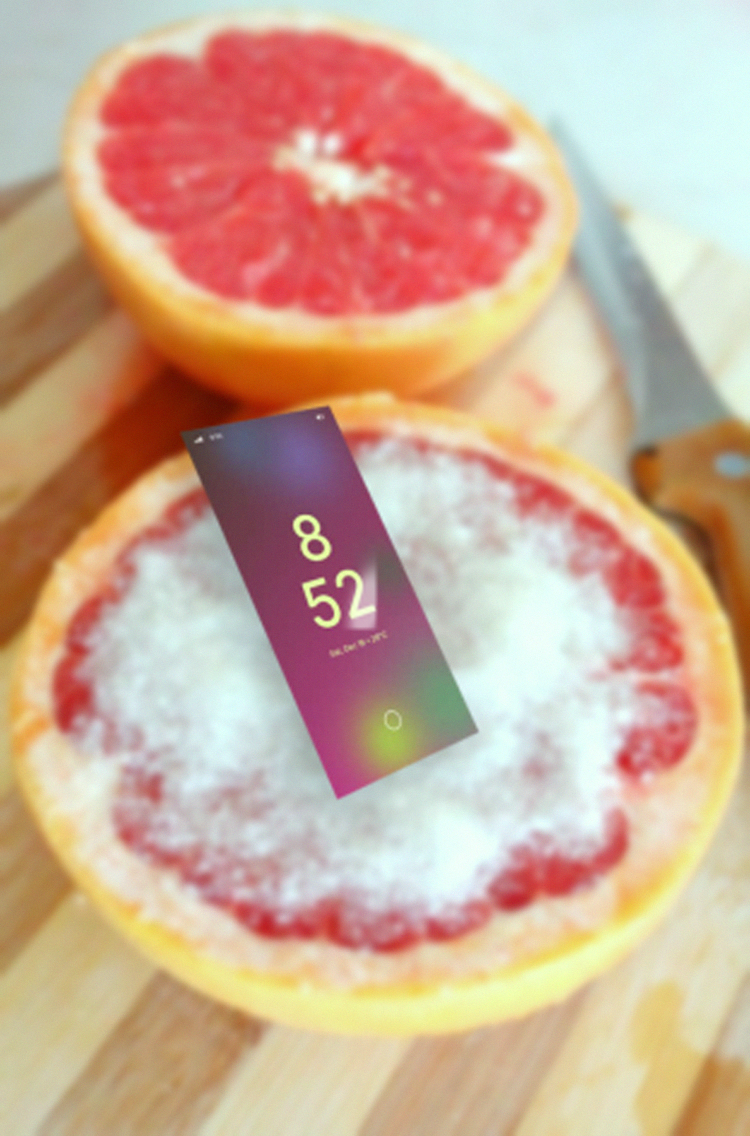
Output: 8h52
